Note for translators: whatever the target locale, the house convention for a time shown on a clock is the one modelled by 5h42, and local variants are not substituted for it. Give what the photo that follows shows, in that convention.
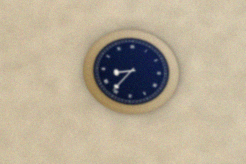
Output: 8h36
